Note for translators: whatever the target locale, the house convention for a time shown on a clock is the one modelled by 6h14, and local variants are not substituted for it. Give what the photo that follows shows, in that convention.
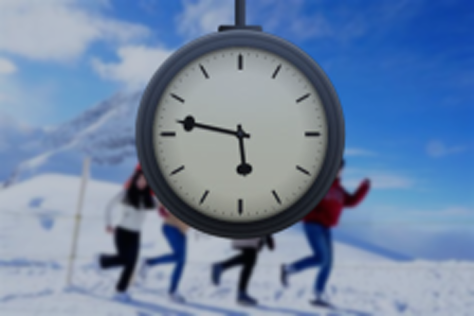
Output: 5h47
